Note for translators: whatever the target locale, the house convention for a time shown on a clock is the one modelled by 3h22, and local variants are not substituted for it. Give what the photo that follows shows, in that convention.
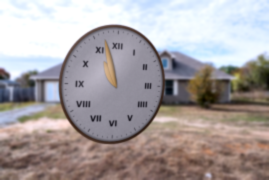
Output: 10h57
